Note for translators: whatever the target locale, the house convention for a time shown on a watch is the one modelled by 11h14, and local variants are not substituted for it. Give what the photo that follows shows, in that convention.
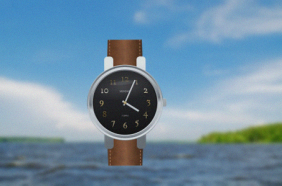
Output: 4h04
